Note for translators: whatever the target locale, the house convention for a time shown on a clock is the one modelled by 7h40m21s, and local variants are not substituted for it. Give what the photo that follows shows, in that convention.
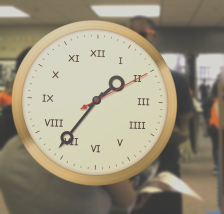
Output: 1h36m10s
